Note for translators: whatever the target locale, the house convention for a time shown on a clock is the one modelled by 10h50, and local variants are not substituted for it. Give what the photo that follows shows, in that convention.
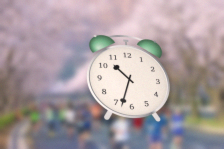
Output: 10h33
